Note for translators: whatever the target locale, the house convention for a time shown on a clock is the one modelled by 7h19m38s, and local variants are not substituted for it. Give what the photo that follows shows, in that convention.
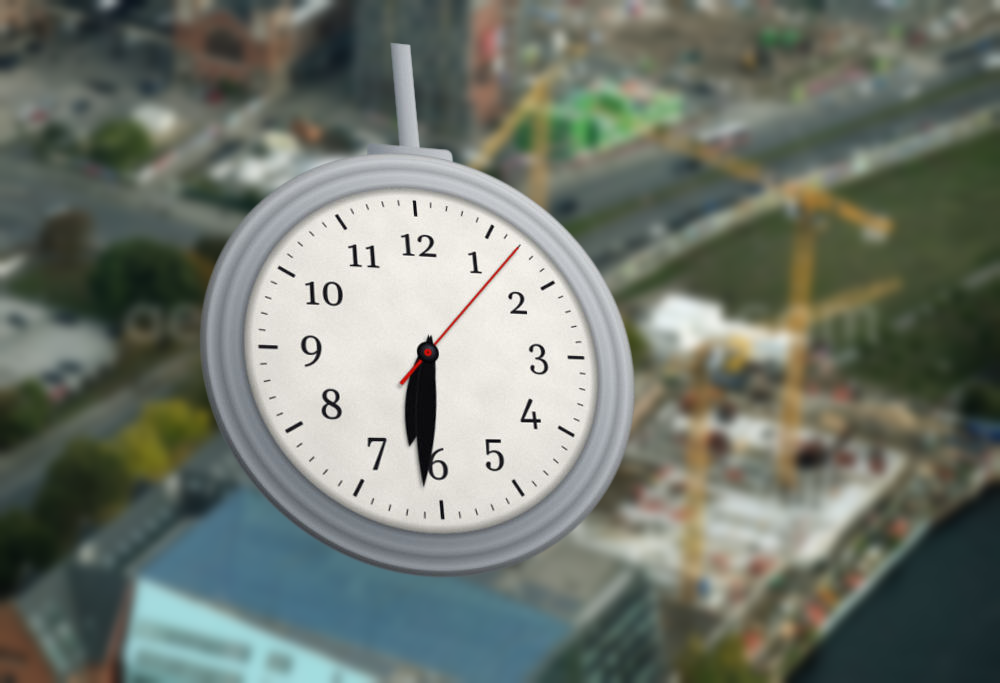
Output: 6h31m07s
